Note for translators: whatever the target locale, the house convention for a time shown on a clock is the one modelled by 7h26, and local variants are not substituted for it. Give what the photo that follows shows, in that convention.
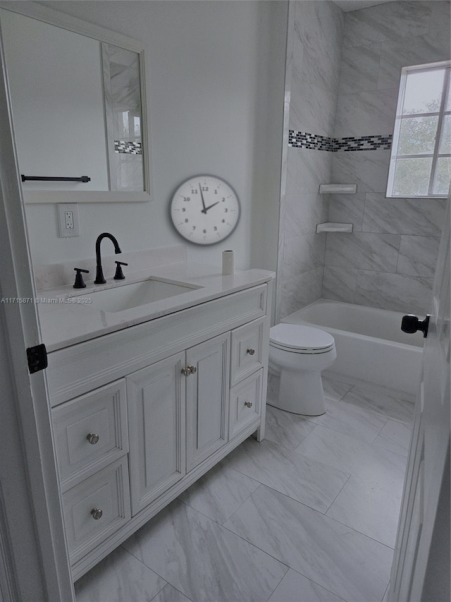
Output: 1h58
